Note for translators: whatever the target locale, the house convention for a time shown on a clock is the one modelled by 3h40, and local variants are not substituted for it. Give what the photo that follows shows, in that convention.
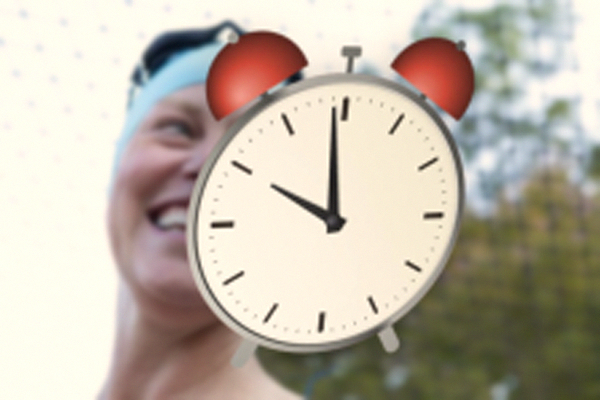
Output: 9h59
